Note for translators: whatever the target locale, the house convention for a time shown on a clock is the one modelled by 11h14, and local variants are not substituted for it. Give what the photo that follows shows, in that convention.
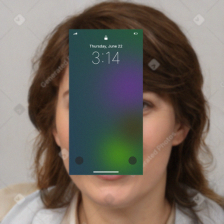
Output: 3h14
